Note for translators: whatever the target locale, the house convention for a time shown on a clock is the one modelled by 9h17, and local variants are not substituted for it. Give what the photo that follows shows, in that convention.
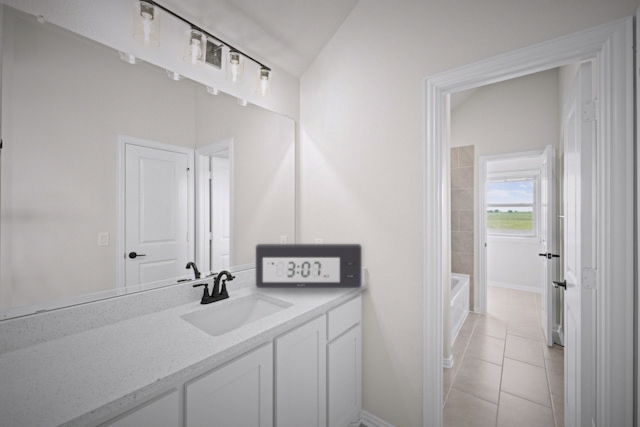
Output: 3h07
